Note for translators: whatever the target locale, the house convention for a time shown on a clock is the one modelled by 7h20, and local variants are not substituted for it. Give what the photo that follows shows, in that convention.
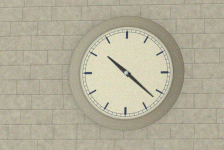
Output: 10h22
